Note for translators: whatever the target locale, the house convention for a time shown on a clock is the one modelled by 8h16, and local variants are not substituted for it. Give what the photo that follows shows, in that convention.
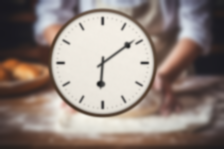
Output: 6h09
